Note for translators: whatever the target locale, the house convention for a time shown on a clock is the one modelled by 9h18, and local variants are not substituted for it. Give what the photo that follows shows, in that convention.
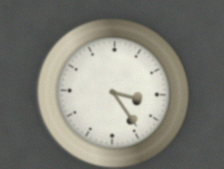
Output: 3h24
